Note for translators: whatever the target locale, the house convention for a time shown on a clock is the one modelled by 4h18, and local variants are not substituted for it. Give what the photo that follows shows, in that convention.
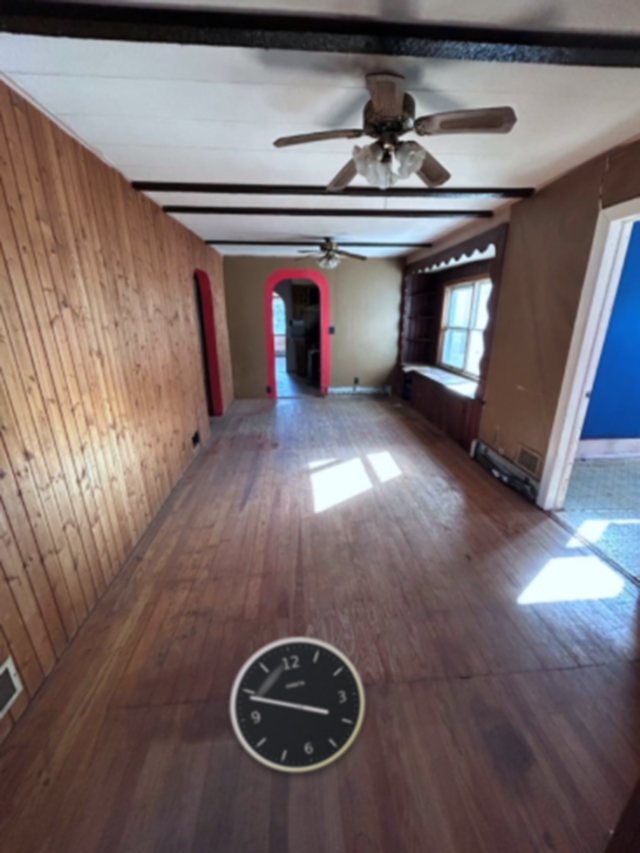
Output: 3h49
